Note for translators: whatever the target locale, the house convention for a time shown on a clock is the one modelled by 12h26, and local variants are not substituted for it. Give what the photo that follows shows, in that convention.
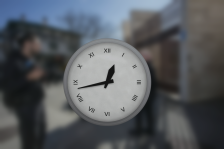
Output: 12h43
